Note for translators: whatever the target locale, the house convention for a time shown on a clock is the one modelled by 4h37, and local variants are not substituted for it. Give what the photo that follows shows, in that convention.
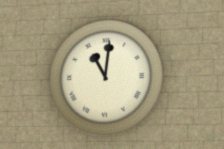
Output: 11h01
